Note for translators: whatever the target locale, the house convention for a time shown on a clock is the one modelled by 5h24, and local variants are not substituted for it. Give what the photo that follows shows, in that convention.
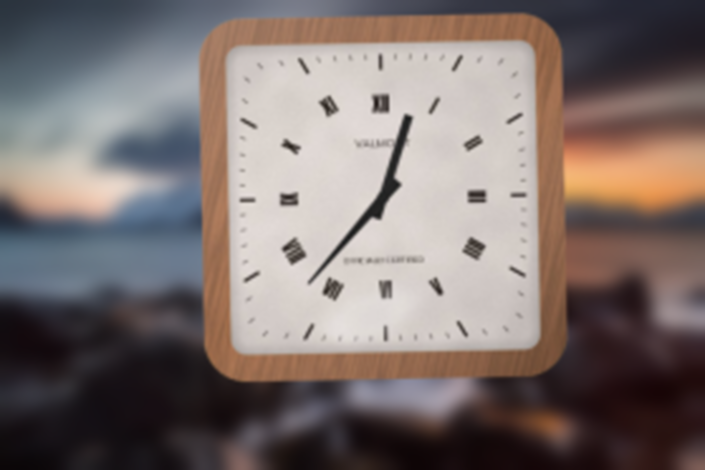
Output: 12h37
